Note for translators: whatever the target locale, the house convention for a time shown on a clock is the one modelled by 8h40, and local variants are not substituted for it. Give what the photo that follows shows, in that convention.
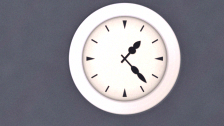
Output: 1h23
